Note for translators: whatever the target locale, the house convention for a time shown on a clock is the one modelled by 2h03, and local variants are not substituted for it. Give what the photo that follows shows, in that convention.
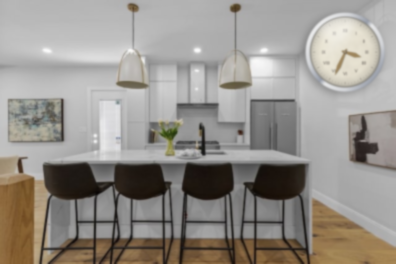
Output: 3h34
